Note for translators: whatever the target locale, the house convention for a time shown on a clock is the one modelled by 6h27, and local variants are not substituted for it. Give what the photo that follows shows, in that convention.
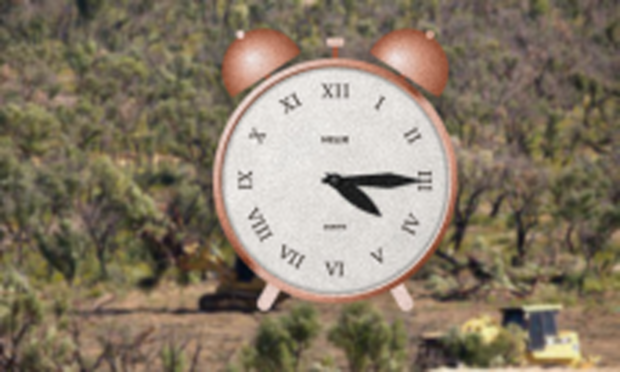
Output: 4h15
